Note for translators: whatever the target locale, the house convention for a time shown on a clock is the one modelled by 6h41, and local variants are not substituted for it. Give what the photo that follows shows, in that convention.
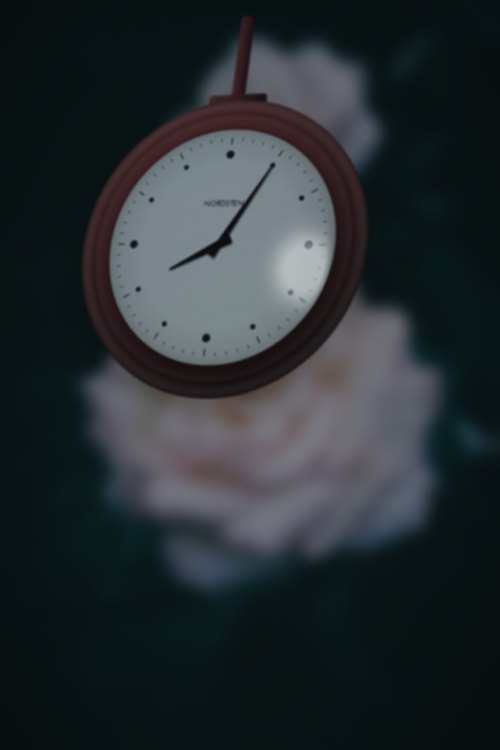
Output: 8h05
